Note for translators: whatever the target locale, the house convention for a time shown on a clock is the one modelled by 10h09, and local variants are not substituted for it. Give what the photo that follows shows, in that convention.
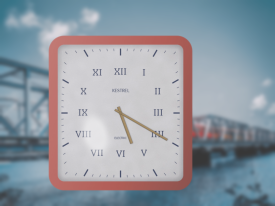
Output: 5h20
